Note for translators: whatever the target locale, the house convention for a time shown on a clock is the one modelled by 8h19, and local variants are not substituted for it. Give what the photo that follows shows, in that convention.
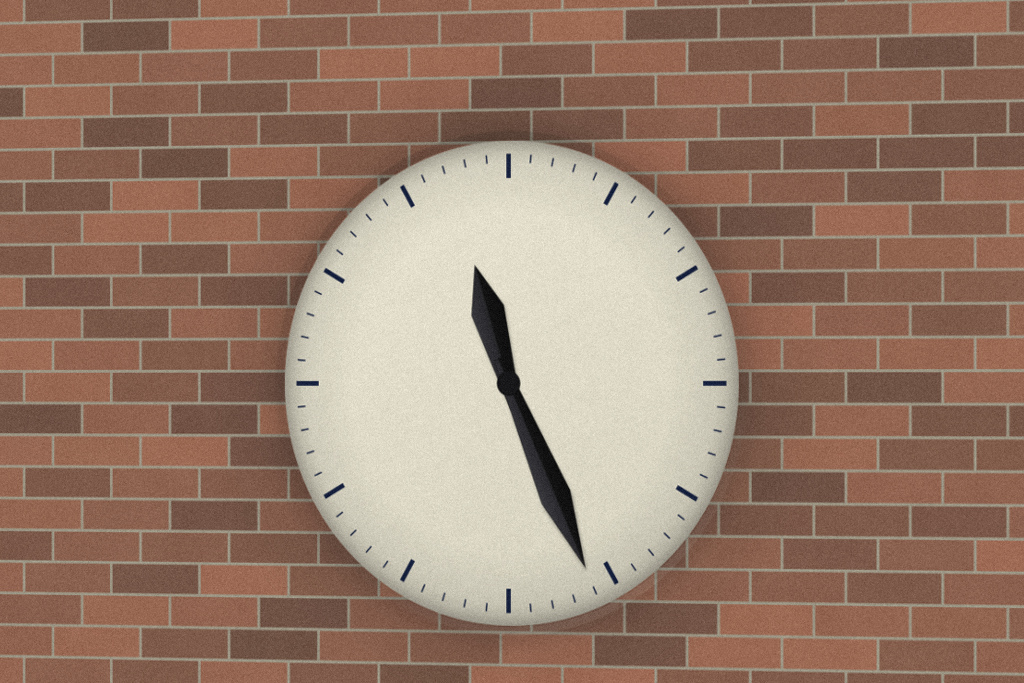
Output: 11h26
